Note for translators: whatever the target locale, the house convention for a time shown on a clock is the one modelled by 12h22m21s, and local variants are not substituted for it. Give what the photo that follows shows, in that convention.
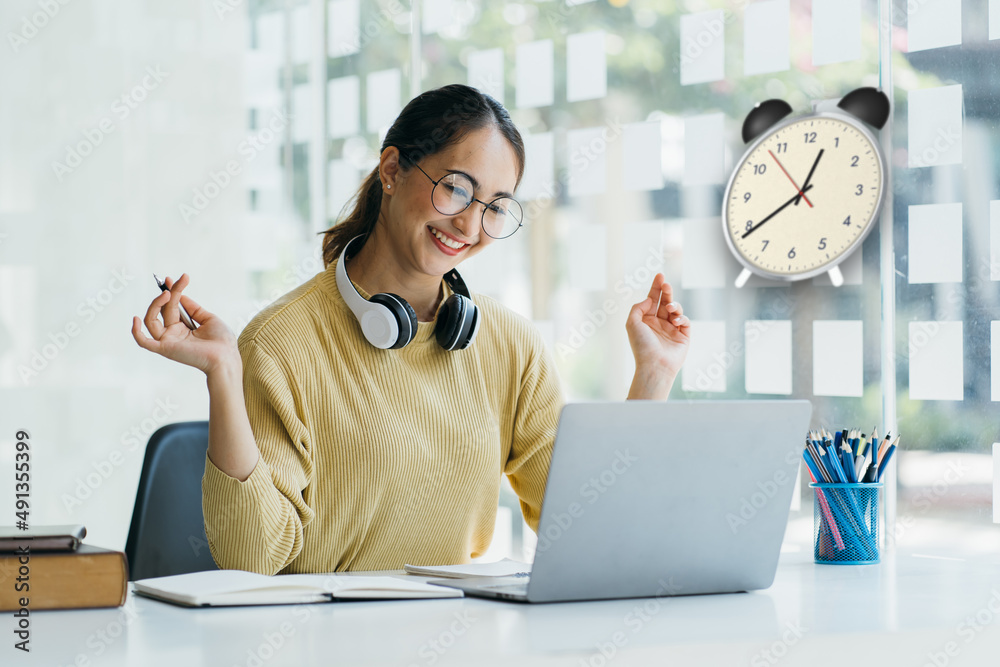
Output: 12h38m53s
